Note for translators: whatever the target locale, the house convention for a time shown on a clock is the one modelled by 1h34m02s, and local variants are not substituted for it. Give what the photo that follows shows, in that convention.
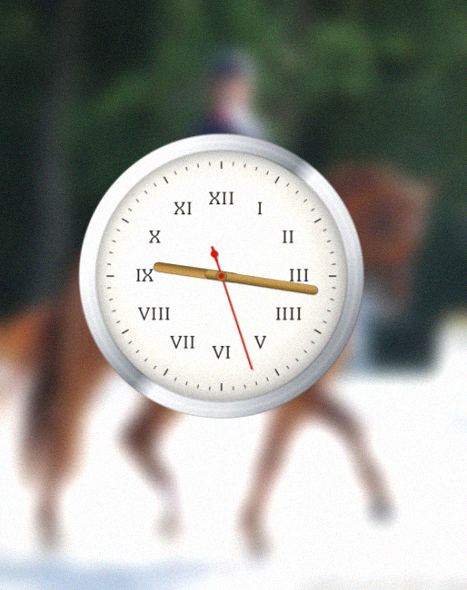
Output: 9h16m27s
